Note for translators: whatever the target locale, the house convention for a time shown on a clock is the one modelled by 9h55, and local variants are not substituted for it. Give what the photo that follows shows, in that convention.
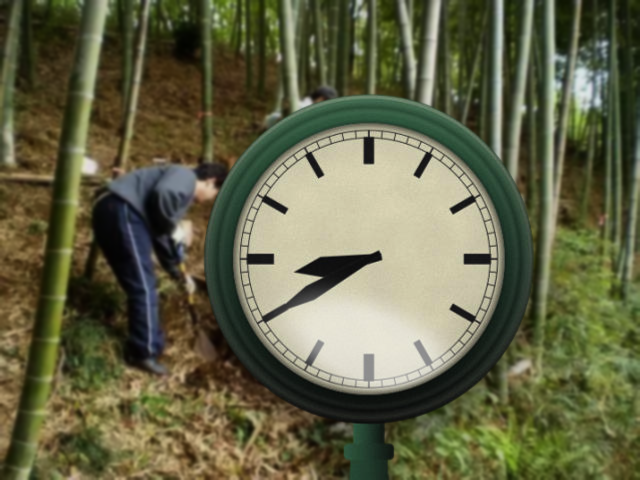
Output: 8h40
